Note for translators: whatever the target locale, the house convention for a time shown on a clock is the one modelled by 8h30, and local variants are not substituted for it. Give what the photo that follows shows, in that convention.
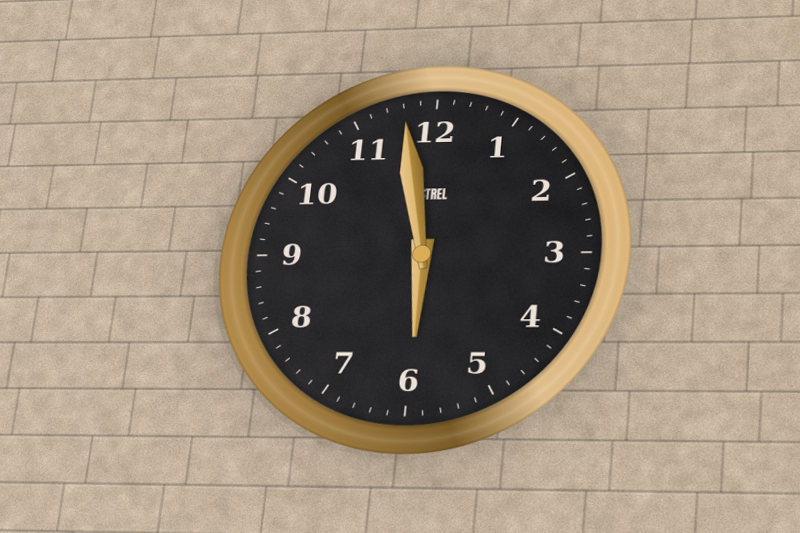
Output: 5h58
